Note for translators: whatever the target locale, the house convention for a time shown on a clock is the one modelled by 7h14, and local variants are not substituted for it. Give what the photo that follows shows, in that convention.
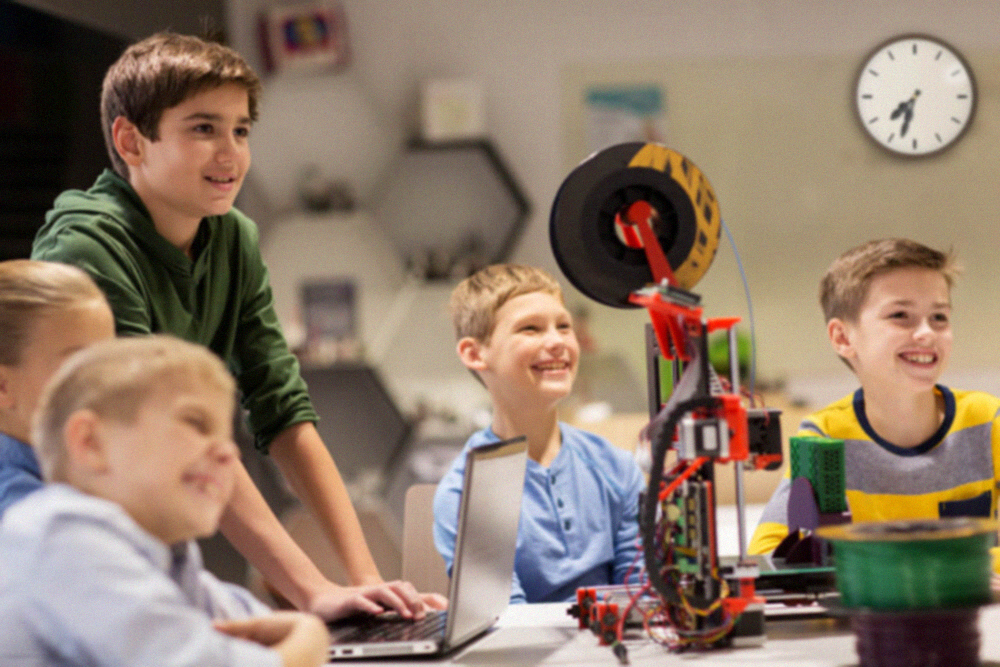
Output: 7h33
